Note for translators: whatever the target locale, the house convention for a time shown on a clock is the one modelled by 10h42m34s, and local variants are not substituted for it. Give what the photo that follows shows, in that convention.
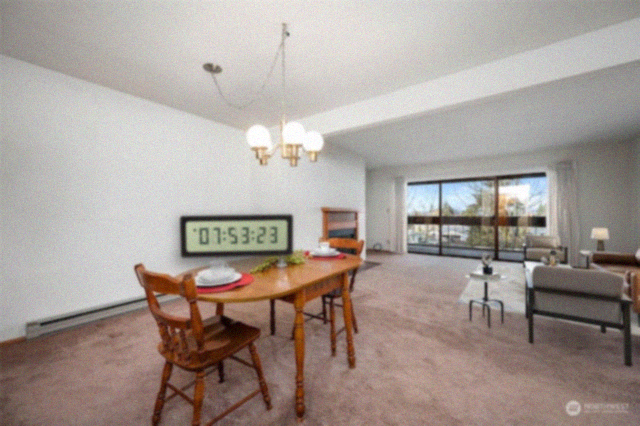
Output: 7h53m23s
